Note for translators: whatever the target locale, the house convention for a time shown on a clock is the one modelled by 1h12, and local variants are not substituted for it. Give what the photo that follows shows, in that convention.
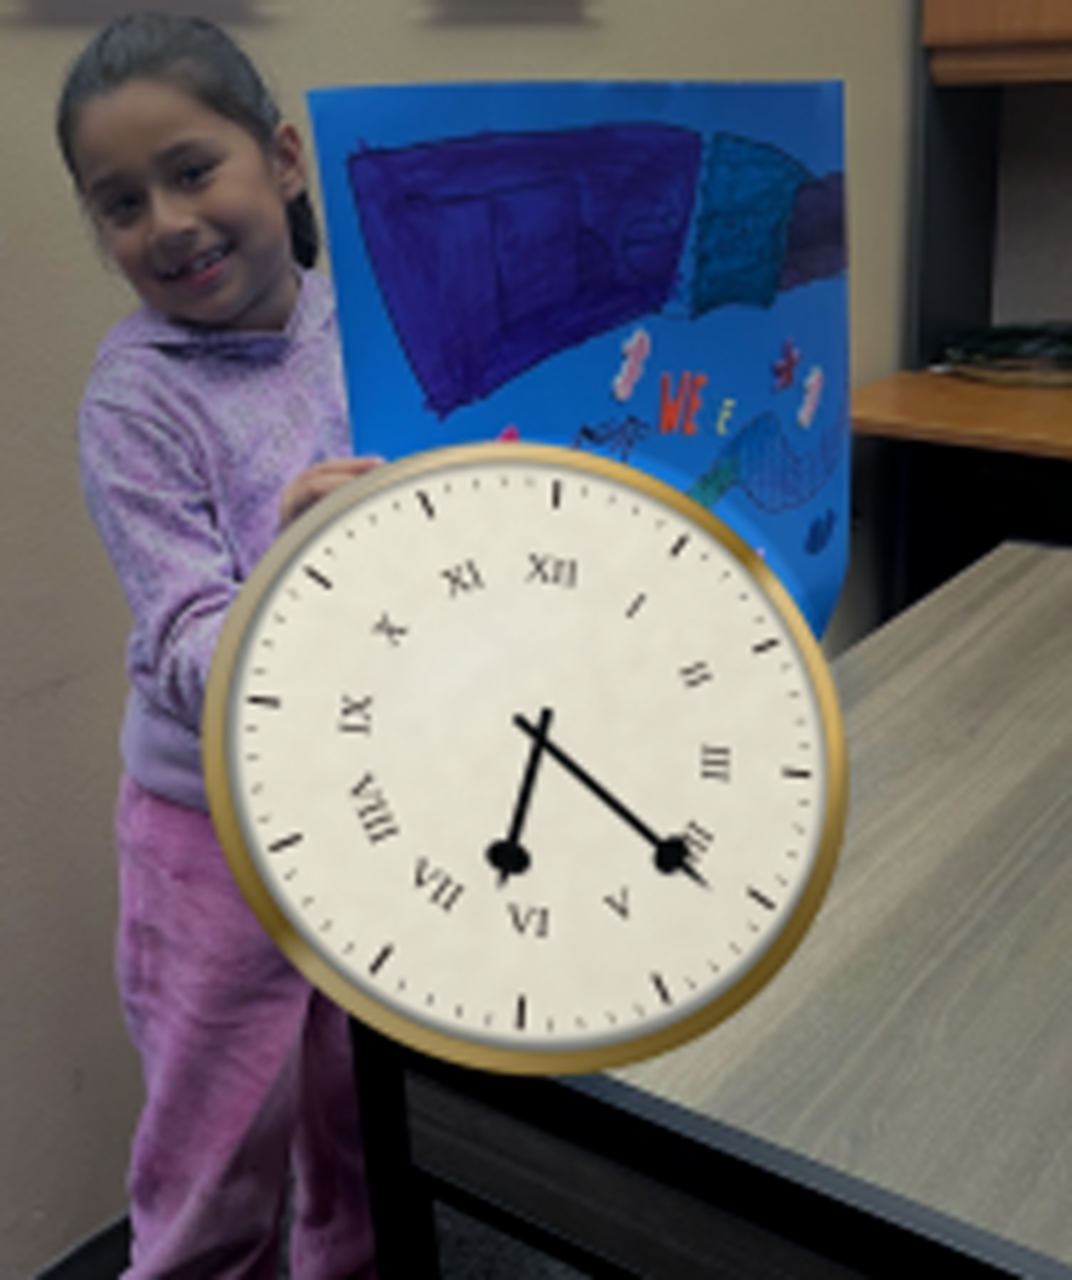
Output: 6h21
